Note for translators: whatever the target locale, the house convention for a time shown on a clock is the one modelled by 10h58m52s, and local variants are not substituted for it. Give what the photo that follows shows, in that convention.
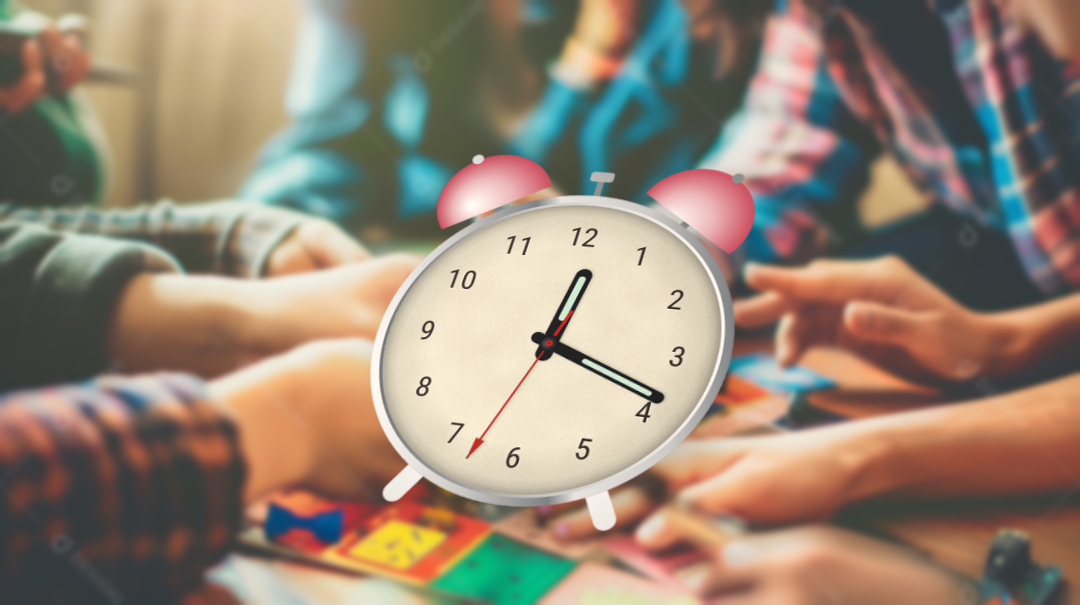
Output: 12h18m33s
